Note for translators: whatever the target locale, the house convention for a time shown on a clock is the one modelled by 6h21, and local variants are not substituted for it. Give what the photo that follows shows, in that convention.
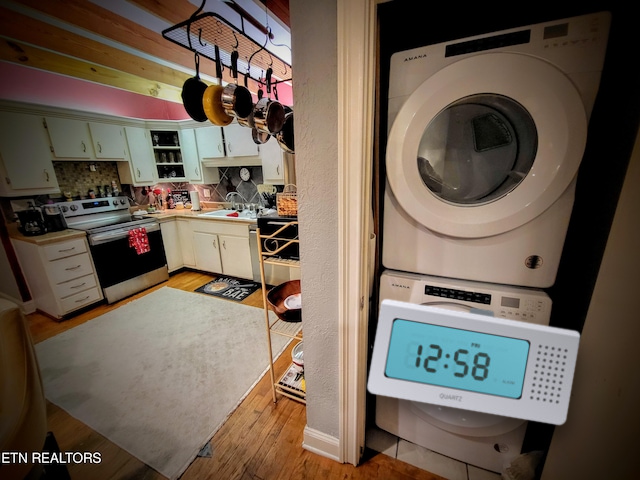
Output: 12h58
